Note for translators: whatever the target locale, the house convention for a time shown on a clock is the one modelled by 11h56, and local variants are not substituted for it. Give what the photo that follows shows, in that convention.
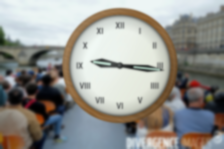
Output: 9h16
